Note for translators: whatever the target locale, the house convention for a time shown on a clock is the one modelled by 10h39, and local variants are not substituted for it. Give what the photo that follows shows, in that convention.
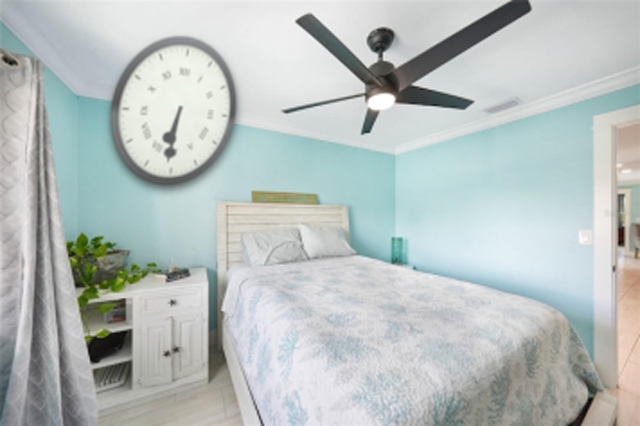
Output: 6h31
